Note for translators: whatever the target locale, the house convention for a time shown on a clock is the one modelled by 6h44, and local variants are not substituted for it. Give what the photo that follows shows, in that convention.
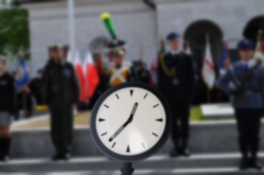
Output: 12h37
